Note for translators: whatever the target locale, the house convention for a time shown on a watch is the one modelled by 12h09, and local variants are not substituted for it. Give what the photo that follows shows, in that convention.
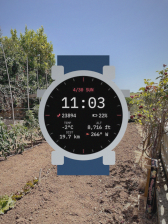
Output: 11h03
